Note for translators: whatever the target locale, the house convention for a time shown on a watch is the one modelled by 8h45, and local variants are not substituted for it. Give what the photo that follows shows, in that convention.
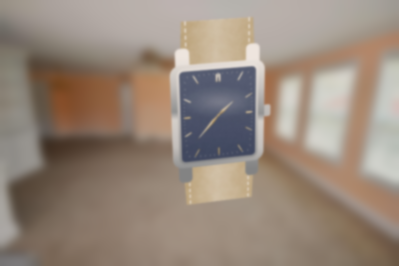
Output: 1h37
